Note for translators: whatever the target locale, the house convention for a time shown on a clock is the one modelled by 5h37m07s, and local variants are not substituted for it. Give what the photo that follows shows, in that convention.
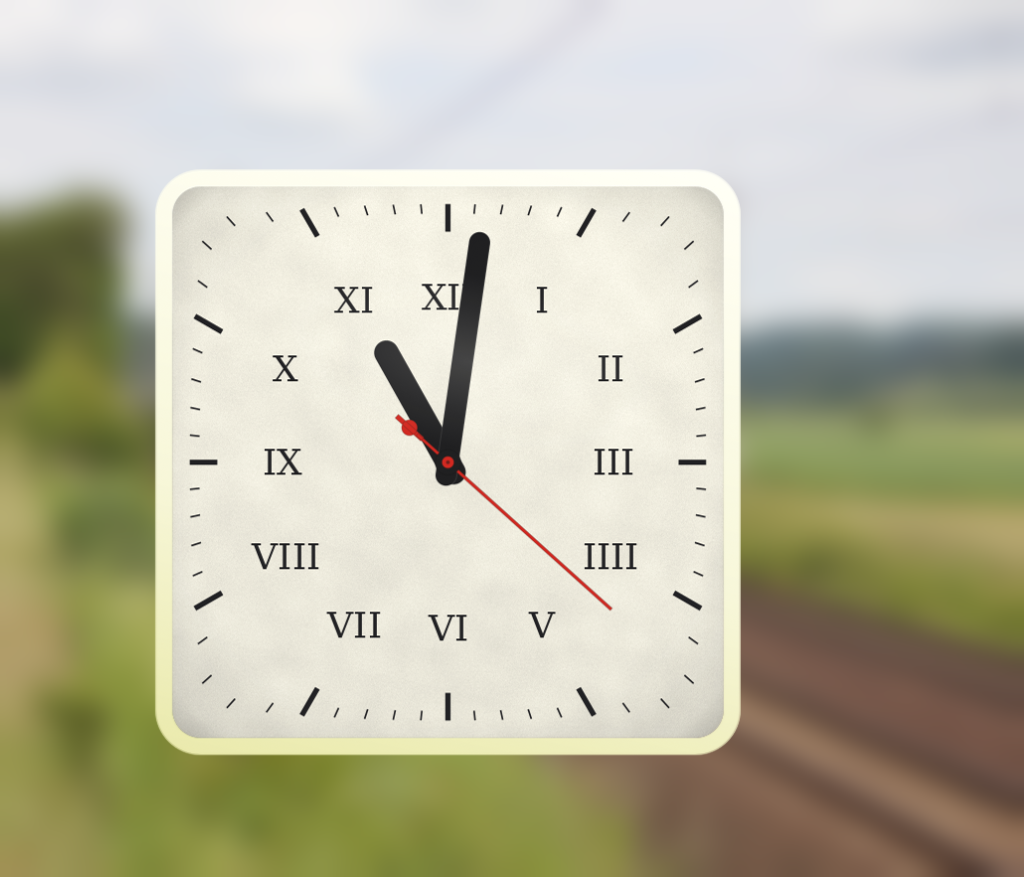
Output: 11h01m22s
